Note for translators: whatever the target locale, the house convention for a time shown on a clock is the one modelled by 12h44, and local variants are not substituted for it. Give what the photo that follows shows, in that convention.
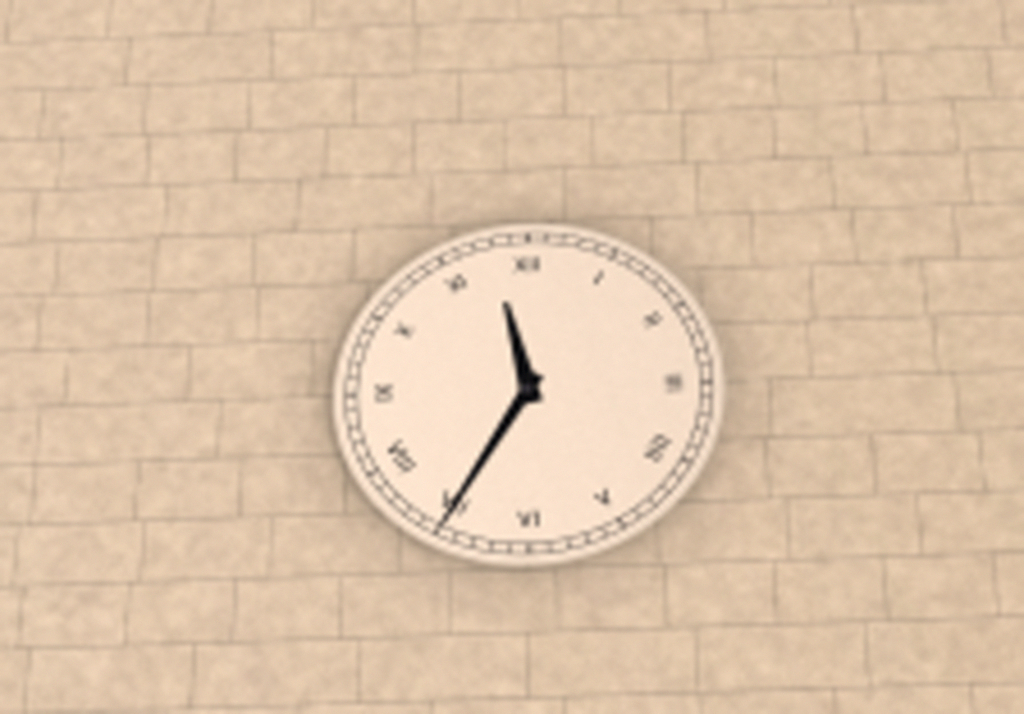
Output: 11h35
